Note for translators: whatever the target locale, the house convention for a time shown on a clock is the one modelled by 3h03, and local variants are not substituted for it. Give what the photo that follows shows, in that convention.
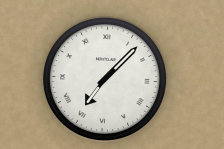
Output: 7h07
